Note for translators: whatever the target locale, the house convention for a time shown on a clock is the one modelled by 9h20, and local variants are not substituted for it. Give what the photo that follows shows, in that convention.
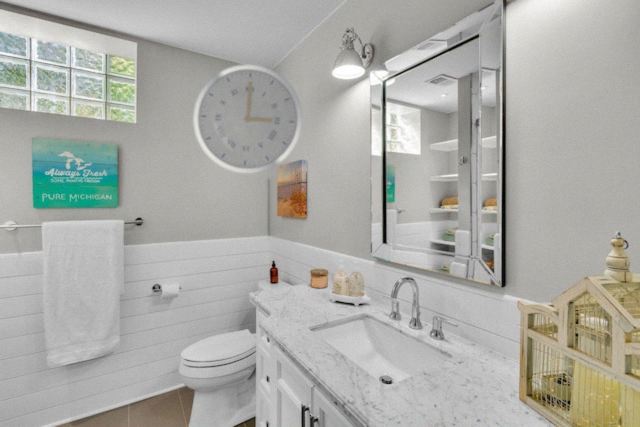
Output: 3h00
